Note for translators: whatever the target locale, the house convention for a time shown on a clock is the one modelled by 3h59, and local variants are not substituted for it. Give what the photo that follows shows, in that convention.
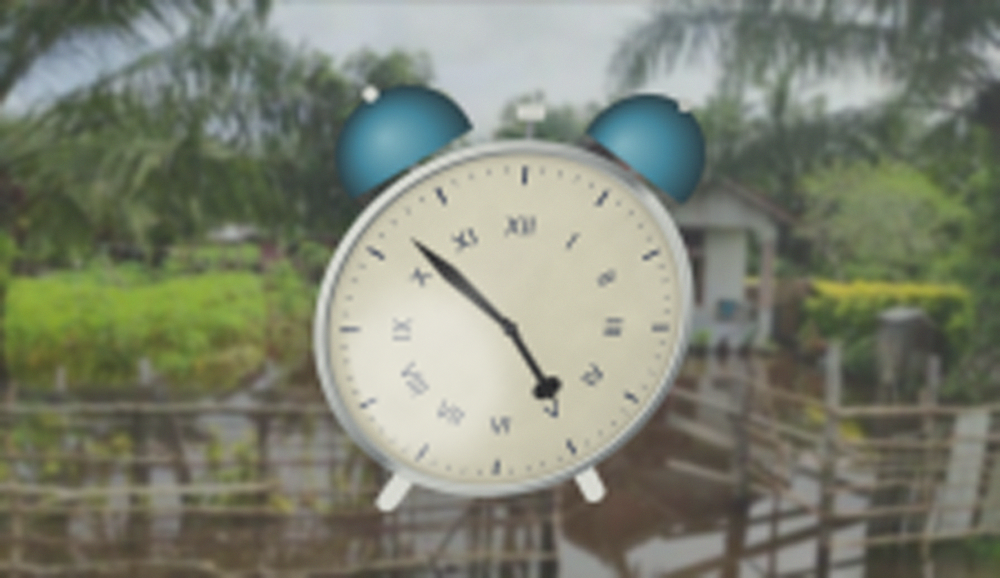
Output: 4h52
